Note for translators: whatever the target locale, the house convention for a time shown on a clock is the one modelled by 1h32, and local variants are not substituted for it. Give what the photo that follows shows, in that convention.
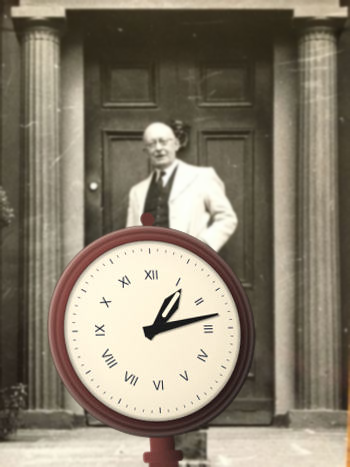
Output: 1h13
